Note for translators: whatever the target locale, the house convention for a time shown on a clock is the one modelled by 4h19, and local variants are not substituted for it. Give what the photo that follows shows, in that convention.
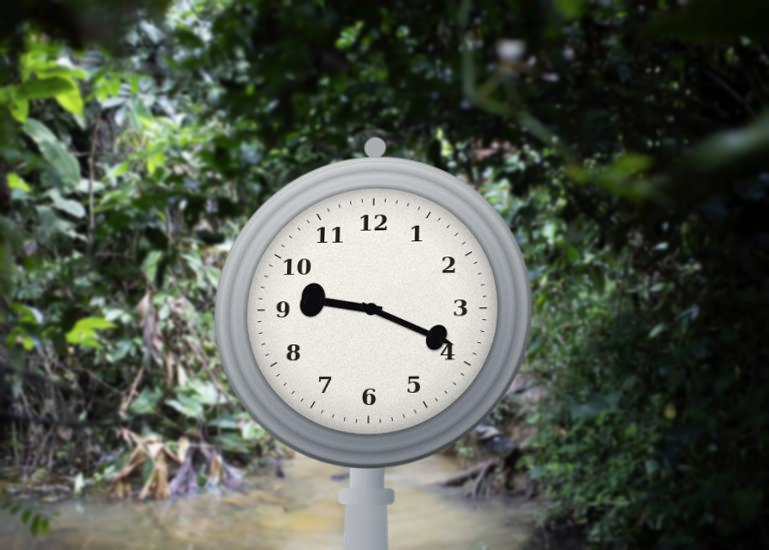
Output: 9h19
